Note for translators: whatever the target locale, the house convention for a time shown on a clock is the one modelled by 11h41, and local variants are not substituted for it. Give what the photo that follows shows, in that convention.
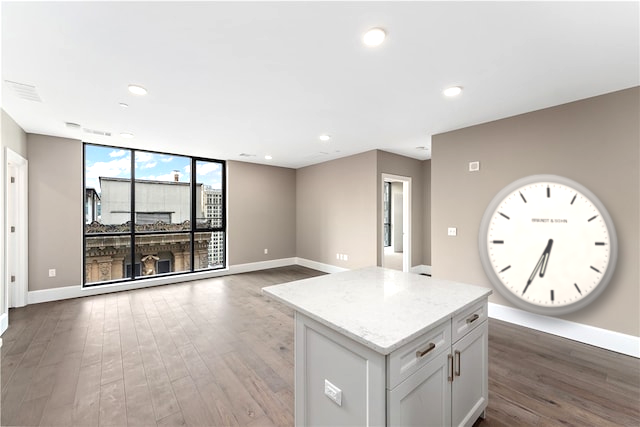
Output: 6h35
